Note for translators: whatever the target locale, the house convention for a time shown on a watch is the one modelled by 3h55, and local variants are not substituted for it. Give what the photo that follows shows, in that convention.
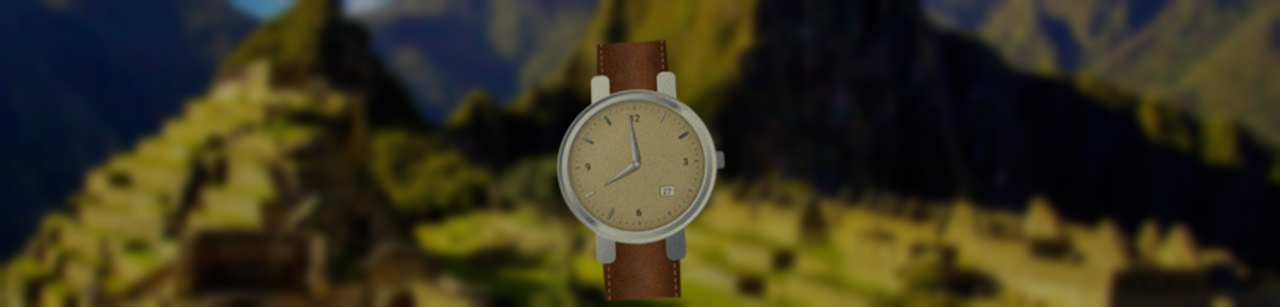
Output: 7h59
